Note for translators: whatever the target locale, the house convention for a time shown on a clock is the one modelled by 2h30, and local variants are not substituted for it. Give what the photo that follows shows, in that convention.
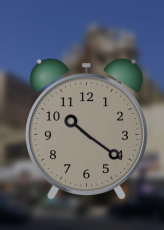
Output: 10h21
